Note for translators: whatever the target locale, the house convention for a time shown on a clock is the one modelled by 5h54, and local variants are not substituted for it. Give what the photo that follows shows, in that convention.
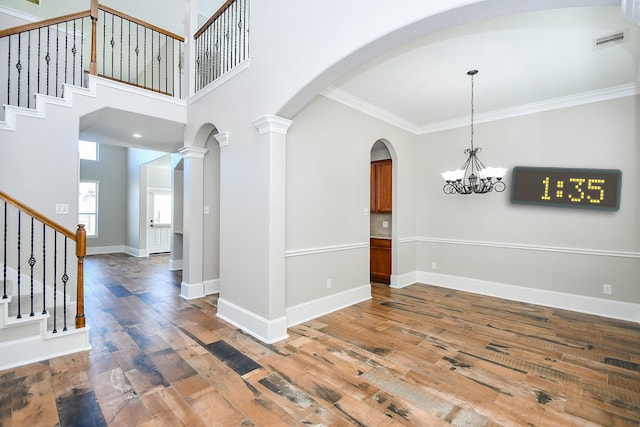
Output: 1h35
